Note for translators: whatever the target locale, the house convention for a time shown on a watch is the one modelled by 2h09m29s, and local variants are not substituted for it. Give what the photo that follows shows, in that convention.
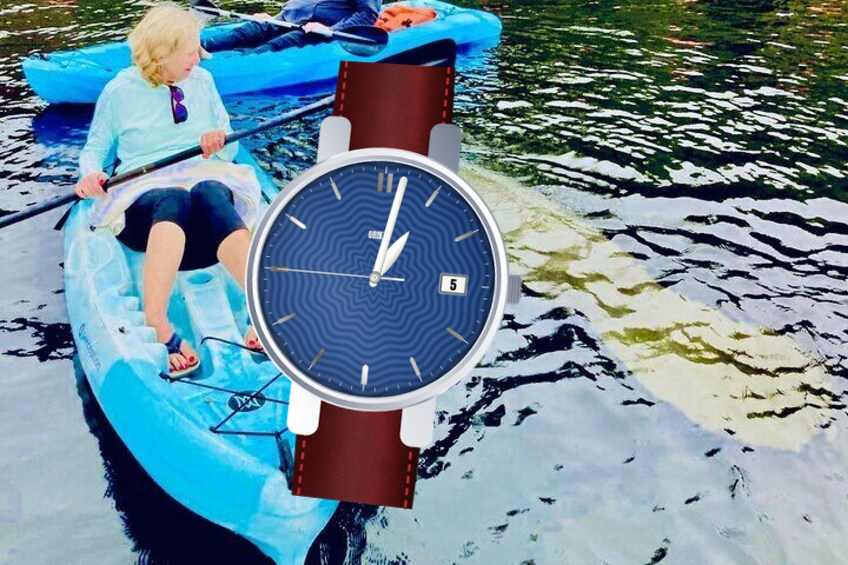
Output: 1h01m45s
